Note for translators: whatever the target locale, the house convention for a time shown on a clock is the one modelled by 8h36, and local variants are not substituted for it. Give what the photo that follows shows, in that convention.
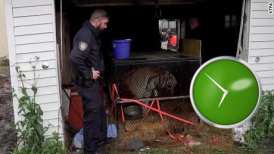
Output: 6h52
